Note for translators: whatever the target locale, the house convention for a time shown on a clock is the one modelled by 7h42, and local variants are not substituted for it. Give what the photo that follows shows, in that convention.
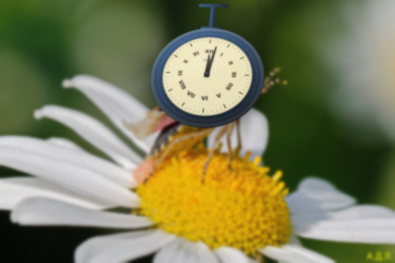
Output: 12h02
